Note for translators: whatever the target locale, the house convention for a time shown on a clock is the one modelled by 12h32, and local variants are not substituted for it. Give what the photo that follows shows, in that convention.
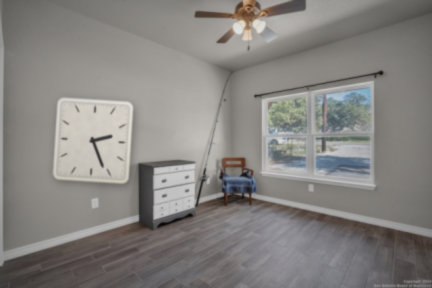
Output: 2h26
